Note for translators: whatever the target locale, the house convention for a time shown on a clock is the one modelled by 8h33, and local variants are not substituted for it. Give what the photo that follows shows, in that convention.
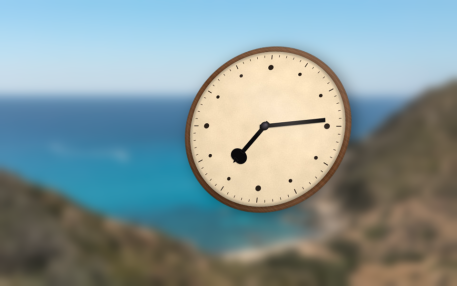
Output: 7h14
